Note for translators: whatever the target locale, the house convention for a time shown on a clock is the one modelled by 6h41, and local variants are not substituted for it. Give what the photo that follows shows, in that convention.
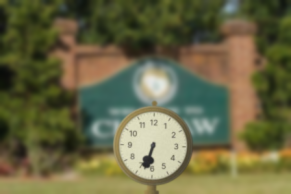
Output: 6h33
